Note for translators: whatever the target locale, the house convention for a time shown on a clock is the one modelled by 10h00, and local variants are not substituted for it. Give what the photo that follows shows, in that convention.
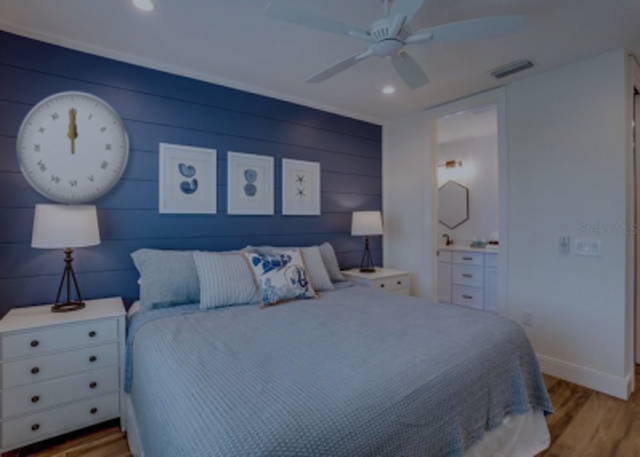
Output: 12h00
